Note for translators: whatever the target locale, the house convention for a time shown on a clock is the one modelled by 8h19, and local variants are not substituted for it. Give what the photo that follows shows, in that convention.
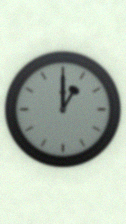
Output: 1h00
